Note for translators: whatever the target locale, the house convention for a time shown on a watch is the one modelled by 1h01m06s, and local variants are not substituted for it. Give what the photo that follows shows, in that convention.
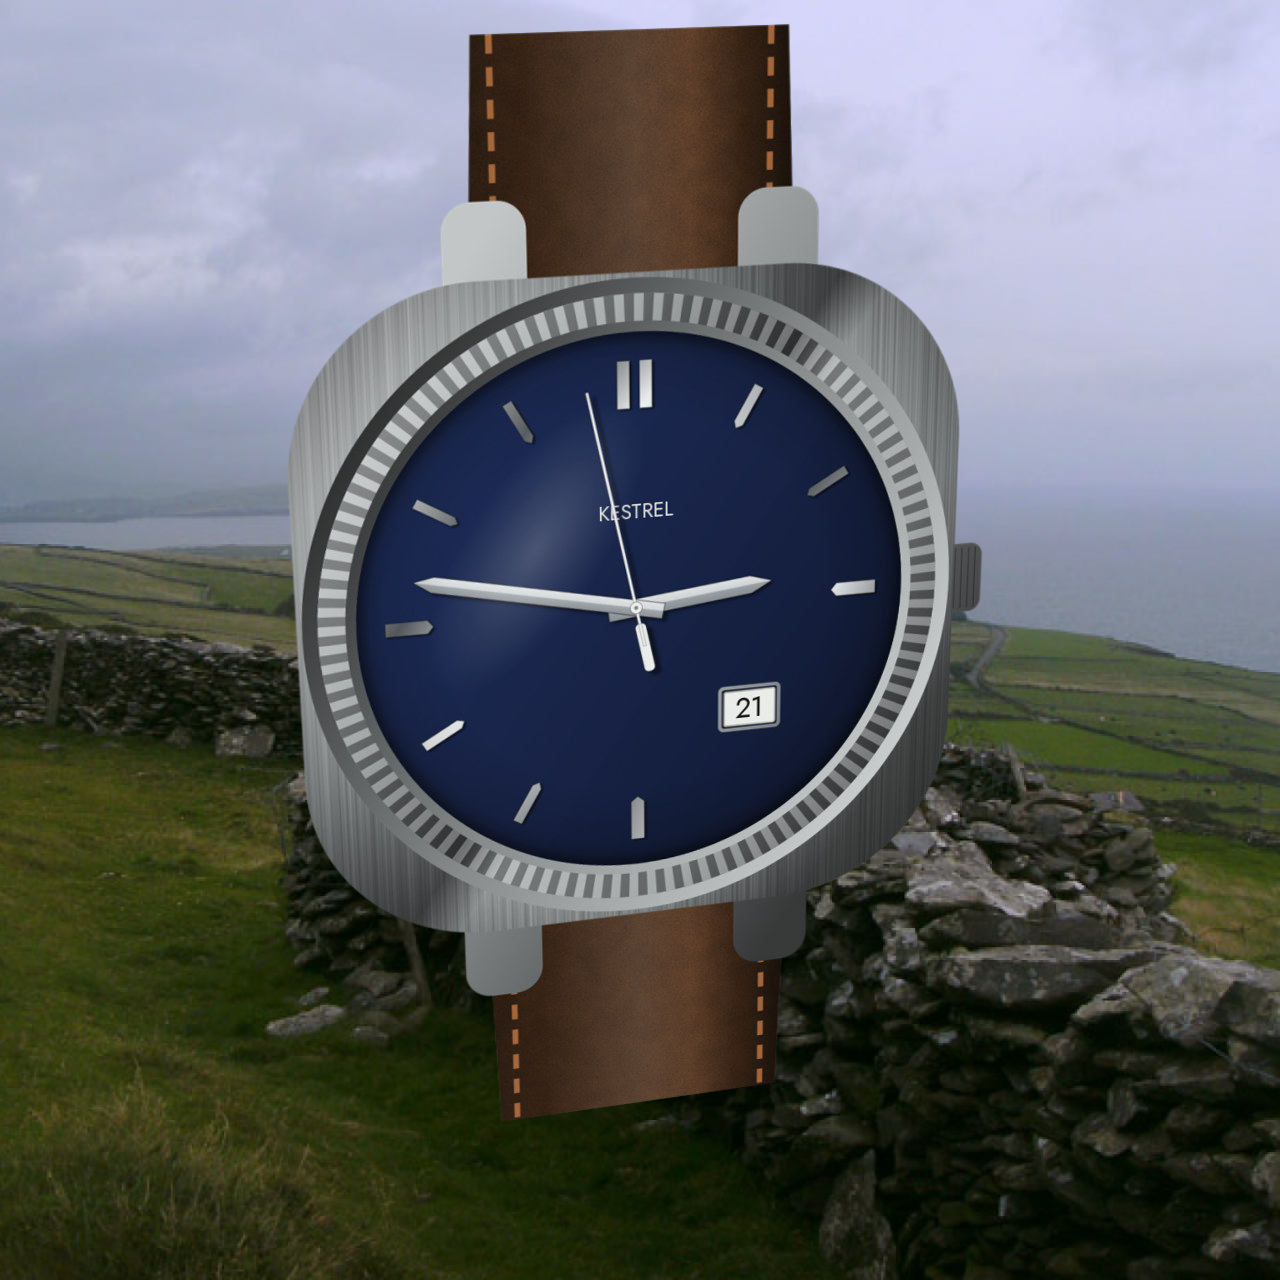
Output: 2h46m58s
